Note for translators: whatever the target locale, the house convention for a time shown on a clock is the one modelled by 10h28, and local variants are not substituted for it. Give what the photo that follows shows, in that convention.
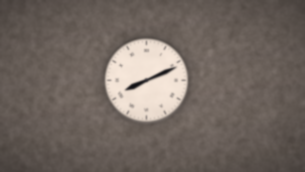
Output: 8h11
